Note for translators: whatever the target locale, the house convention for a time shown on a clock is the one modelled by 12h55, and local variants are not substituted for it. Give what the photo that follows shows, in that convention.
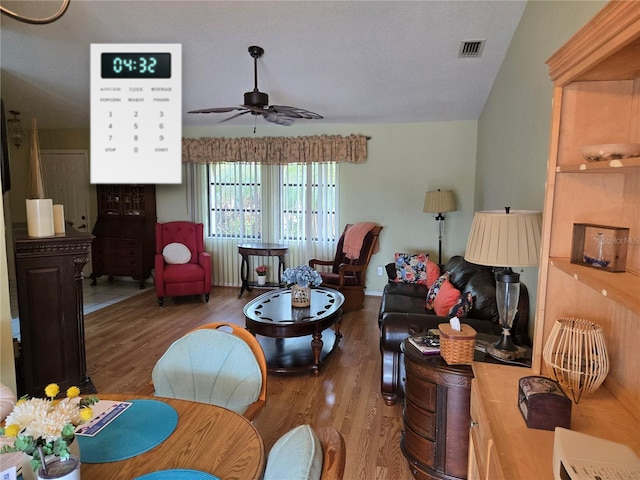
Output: 4h32
